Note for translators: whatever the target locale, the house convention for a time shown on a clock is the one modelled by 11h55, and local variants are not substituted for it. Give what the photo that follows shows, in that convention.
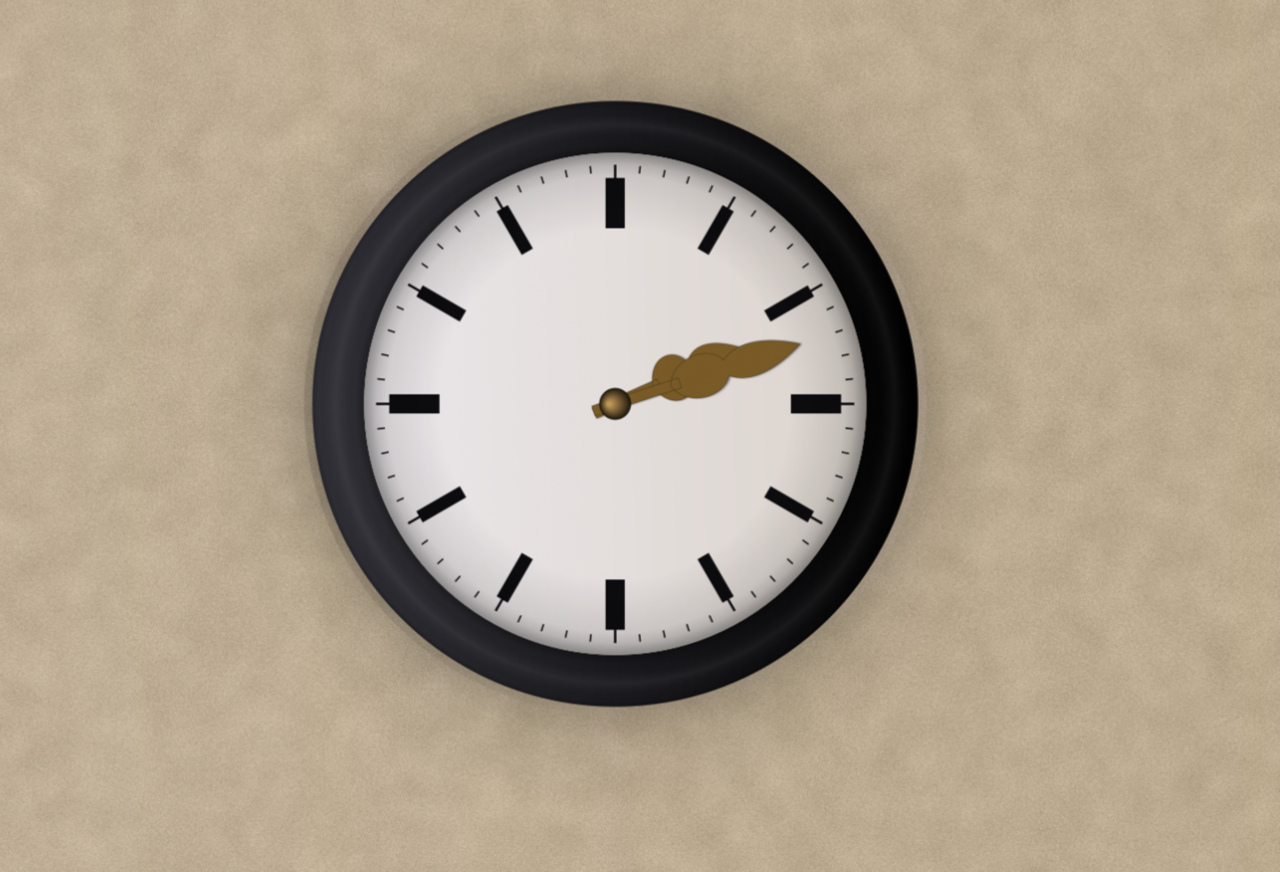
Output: 2h12
